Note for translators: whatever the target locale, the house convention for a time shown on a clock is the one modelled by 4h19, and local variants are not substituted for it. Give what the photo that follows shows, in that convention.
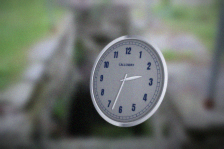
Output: 2h33
